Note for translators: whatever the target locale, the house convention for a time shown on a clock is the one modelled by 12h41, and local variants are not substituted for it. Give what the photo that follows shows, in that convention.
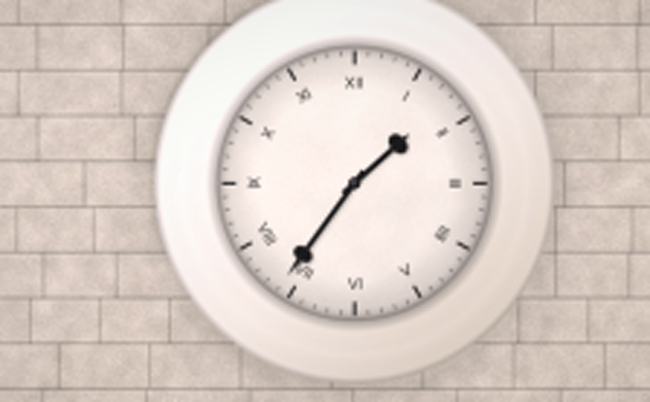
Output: 1h36
